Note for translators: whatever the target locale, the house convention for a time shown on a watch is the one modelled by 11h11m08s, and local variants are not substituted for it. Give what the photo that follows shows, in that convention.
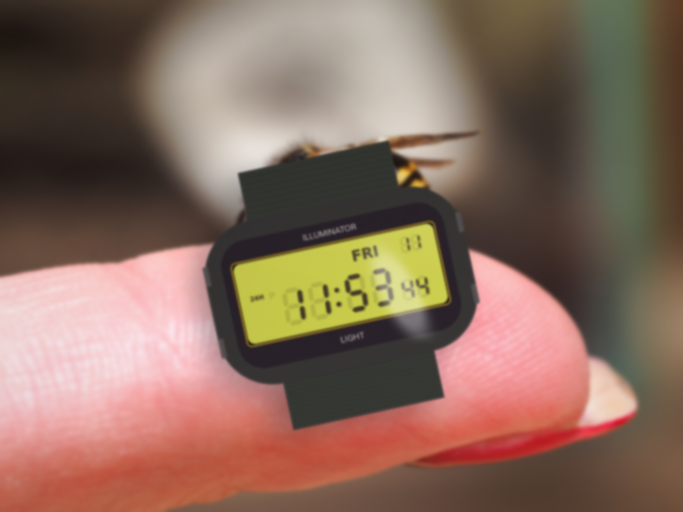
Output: 11h53m44s
